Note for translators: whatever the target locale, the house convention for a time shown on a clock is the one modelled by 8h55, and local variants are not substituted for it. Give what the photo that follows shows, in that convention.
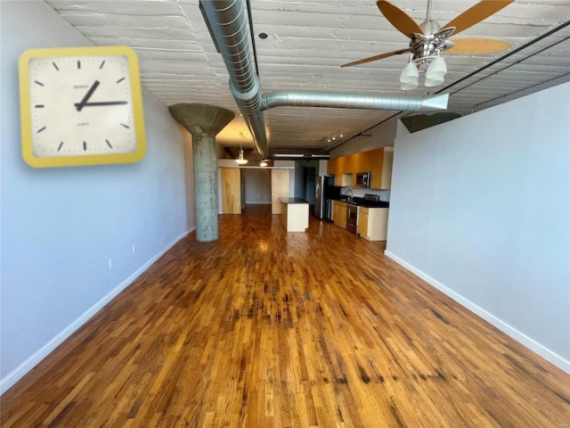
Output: 1h15
